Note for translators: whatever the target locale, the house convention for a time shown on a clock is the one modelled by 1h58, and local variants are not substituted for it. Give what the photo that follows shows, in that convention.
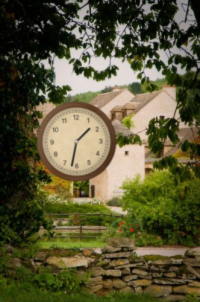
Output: 1h32
